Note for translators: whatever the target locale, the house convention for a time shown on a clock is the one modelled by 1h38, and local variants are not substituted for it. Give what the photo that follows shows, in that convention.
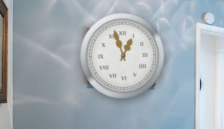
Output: 12h57
